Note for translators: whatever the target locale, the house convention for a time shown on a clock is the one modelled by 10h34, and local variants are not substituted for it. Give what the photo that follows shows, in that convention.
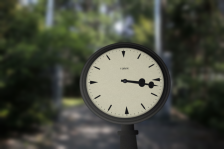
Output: 3h17
